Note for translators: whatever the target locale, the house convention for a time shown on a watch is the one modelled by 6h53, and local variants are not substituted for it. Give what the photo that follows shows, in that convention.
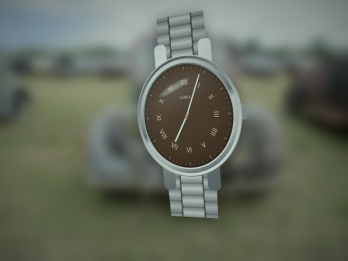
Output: 7h04
